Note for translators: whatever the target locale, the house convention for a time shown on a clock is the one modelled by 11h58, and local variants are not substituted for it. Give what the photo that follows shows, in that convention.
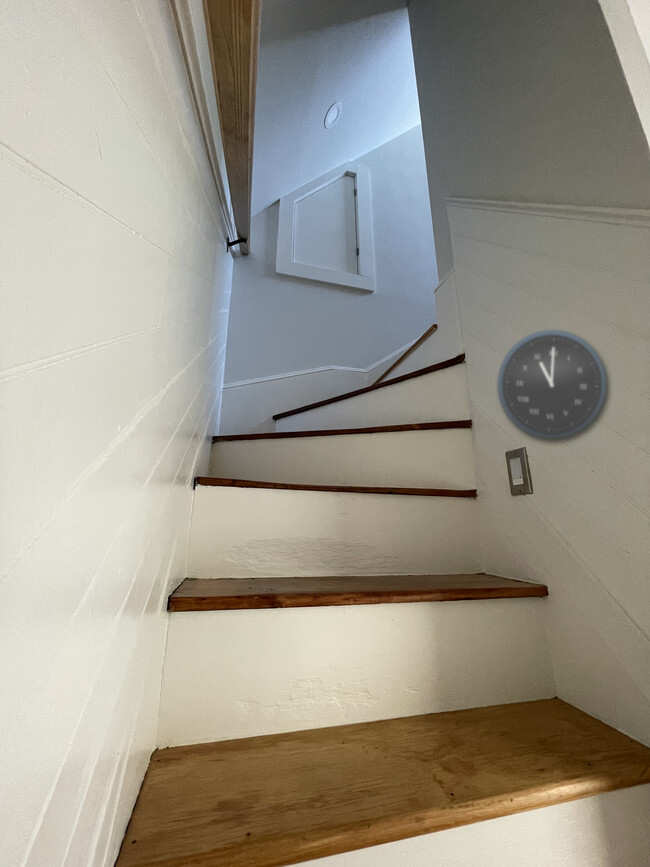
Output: 11h00
